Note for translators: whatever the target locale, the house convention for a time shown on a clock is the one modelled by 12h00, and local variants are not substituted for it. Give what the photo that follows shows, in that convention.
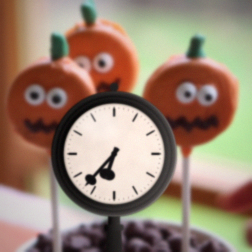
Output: 6h37
